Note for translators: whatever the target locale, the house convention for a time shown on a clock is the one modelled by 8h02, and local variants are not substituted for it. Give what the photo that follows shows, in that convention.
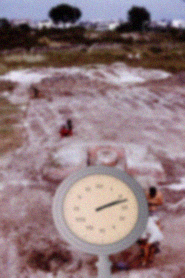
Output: 2h12
